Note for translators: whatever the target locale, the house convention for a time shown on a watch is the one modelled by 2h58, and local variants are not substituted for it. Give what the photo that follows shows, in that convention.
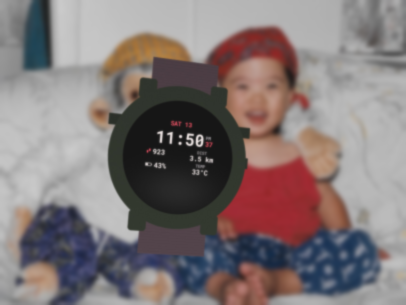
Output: 11h50
